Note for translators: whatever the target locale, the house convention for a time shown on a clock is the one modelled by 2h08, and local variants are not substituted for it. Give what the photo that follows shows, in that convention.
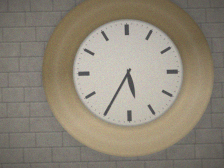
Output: 5h35
